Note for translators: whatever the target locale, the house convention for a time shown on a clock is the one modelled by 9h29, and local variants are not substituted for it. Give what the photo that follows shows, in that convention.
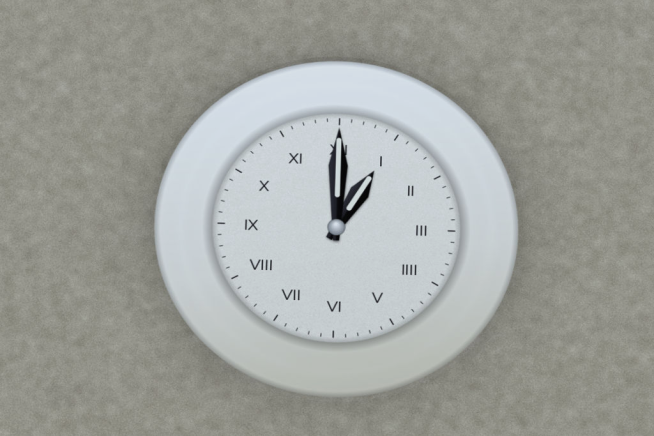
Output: 1h00
